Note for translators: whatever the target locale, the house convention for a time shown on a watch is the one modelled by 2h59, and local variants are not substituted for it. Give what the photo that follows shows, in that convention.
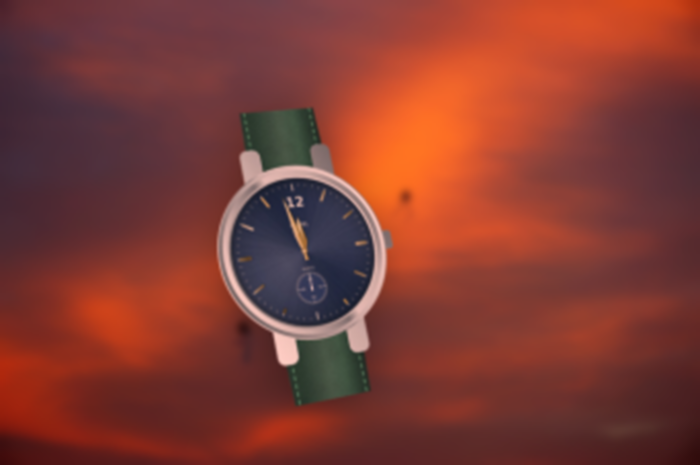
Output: 11h58
